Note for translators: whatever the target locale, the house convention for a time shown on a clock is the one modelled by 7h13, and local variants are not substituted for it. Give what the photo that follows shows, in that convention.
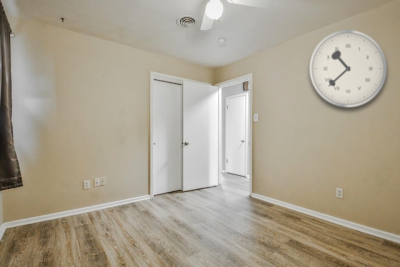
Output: 10h38
